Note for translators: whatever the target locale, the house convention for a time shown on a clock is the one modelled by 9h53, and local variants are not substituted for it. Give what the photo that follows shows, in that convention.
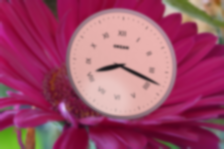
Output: 8h18
